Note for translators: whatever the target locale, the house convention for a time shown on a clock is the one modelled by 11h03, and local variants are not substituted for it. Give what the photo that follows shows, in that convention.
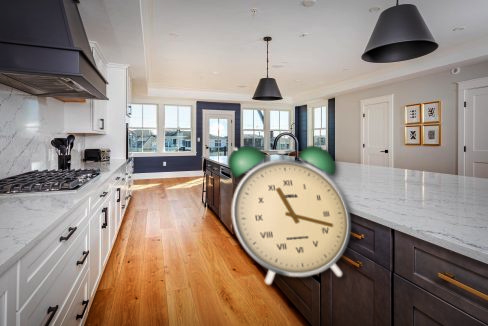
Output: 11h18
